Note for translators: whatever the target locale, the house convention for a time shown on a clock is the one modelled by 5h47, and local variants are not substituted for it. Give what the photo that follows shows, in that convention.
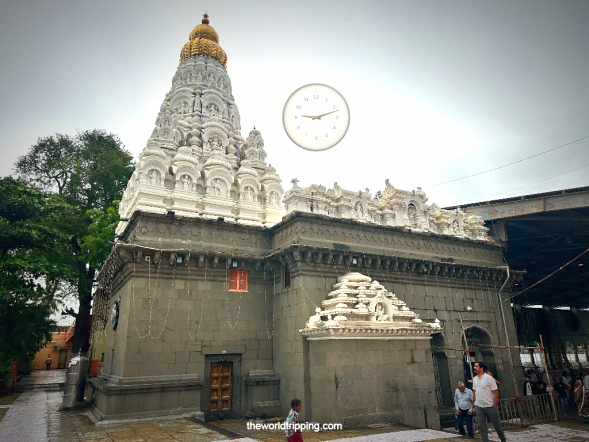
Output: 9h12
